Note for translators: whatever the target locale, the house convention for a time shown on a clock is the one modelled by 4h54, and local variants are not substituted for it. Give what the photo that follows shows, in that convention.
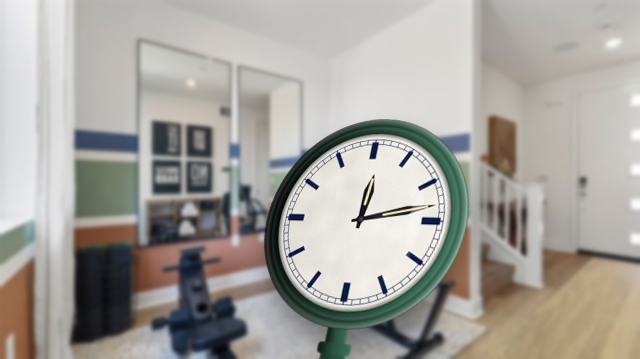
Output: 12h13
